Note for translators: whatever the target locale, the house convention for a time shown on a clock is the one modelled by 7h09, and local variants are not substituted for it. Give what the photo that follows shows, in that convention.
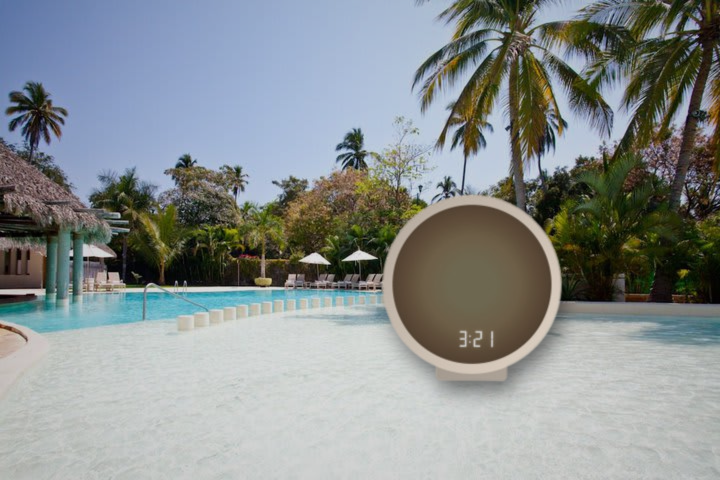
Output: 3h21
